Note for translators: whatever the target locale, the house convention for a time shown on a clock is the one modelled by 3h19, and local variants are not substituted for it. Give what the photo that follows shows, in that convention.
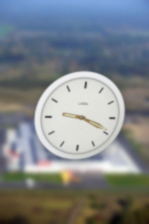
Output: 9h19
